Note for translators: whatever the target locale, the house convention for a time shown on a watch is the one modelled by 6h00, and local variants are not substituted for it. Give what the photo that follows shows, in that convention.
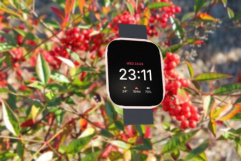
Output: 23h11
